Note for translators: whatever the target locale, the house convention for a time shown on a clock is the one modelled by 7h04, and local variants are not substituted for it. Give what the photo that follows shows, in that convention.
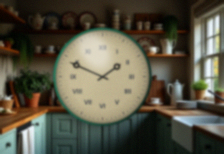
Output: 1h49
